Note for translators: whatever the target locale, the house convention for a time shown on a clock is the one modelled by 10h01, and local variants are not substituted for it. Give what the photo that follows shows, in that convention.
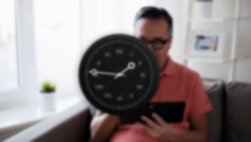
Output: 1h46
